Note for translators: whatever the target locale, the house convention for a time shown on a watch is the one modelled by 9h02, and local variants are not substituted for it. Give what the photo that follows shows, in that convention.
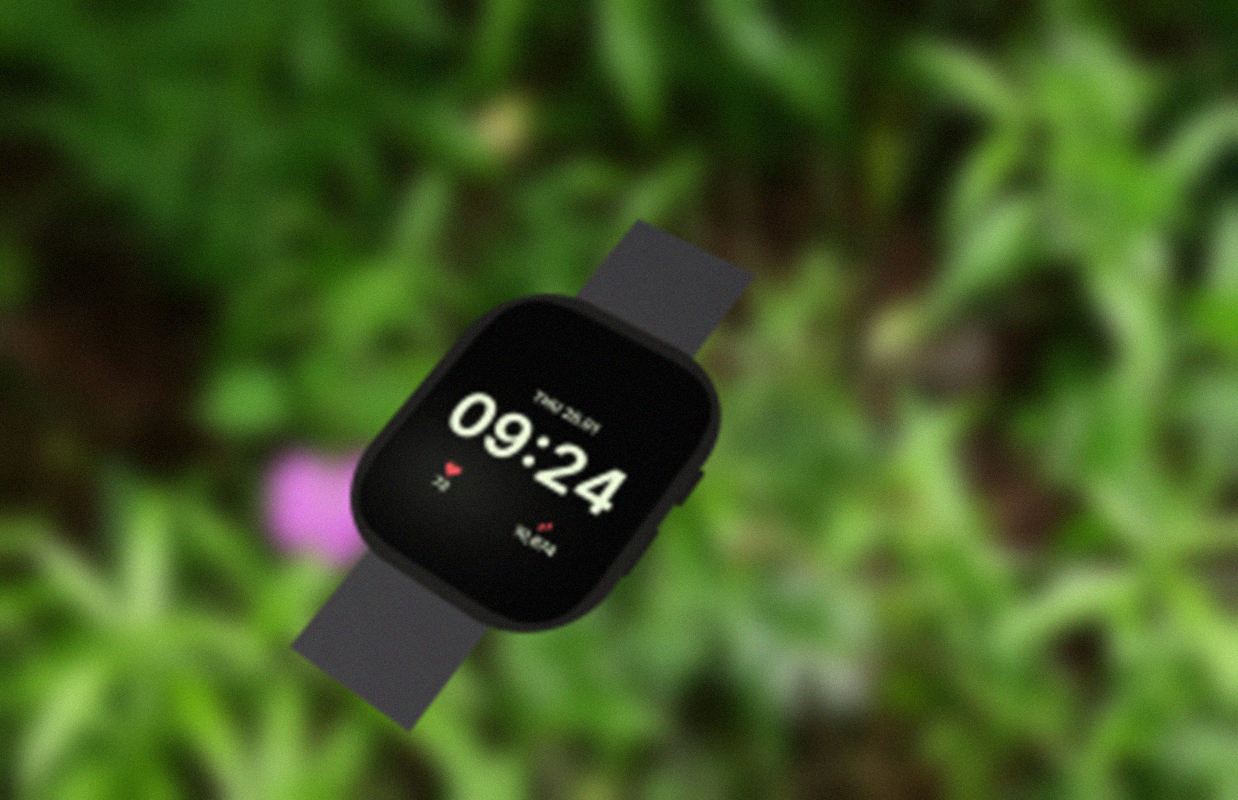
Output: 9h24
